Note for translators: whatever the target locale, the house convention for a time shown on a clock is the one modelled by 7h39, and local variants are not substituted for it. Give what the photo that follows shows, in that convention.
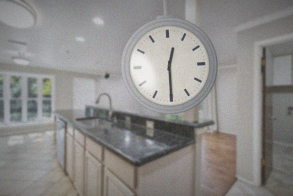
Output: 12h30
